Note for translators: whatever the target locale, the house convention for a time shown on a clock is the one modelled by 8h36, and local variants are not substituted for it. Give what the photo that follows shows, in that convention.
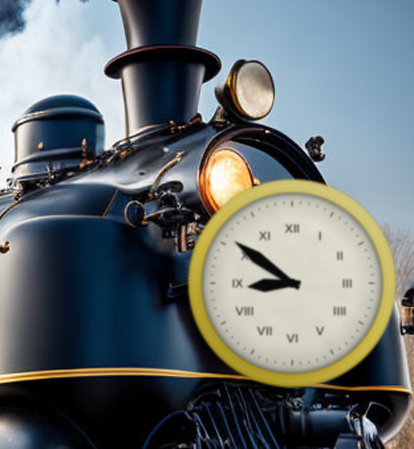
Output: 8h51
